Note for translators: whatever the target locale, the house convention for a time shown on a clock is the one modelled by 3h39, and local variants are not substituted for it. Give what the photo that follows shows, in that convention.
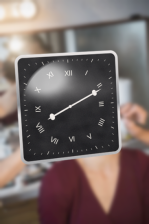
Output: 8h11
